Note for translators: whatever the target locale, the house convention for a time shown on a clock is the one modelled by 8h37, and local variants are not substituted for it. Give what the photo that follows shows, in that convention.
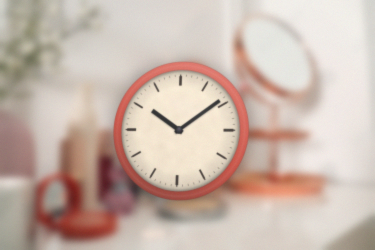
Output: 10h09
